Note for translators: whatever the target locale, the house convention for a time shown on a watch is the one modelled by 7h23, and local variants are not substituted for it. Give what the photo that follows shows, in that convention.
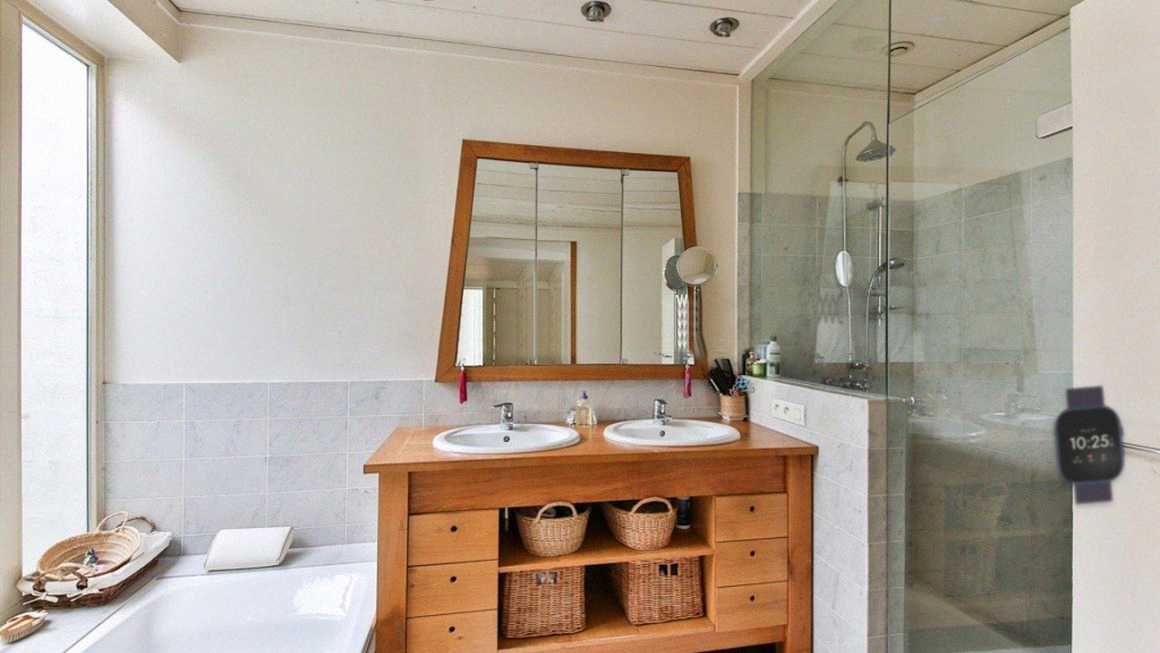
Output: 10h25
